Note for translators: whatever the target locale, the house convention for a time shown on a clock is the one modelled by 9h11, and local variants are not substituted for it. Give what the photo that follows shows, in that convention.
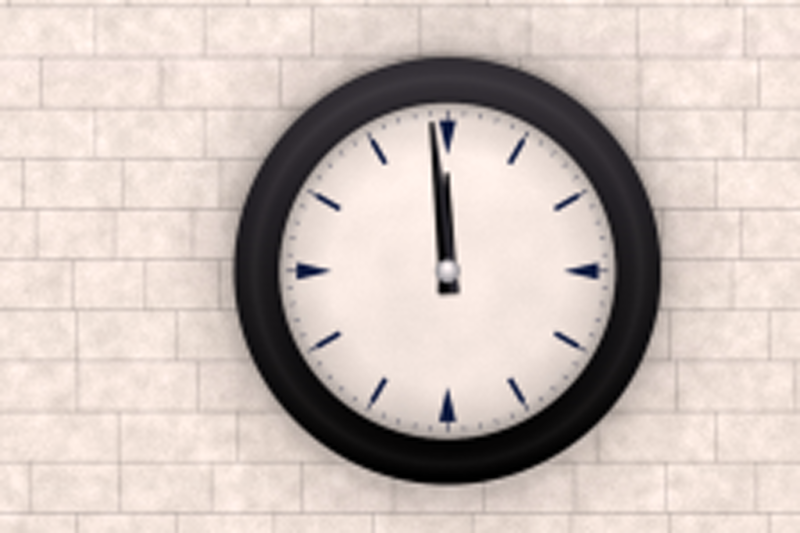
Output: 11h59
